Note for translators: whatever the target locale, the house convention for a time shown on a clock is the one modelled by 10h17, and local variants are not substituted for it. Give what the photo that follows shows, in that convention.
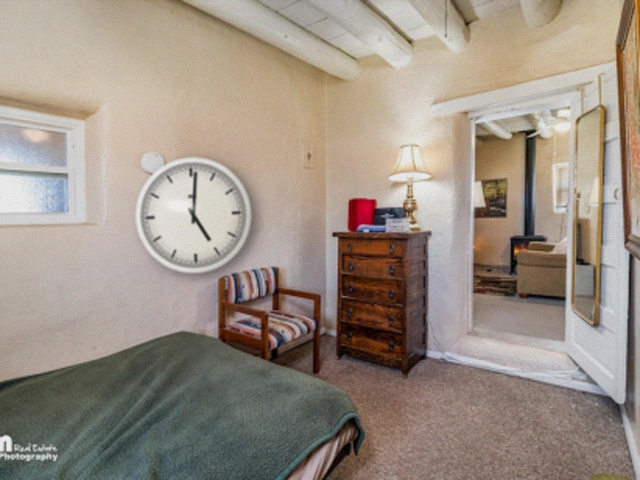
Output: 5h01
